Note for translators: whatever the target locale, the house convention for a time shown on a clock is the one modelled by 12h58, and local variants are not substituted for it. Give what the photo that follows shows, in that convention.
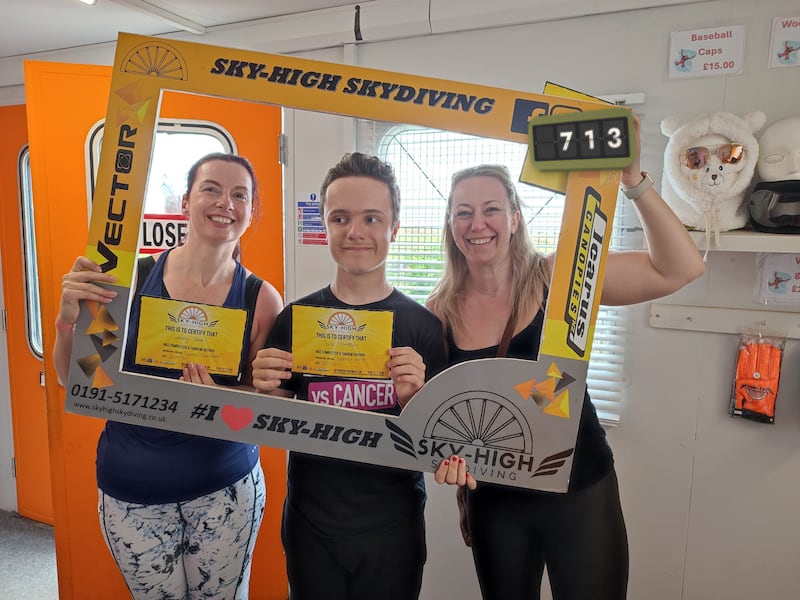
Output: 7h13
